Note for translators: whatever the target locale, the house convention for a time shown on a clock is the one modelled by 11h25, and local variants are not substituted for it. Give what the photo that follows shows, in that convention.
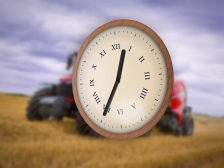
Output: 12h35
